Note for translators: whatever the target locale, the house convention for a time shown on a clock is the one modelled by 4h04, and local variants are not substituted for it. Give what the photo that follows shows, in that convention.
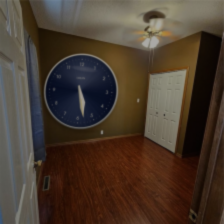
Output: 5h28
